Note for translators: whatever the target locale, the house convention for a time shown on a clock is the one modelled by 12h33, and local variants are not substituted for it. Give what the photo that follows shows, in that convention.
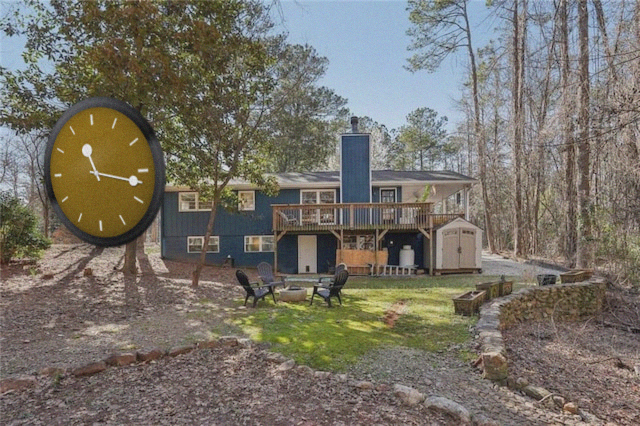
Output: 11h17
